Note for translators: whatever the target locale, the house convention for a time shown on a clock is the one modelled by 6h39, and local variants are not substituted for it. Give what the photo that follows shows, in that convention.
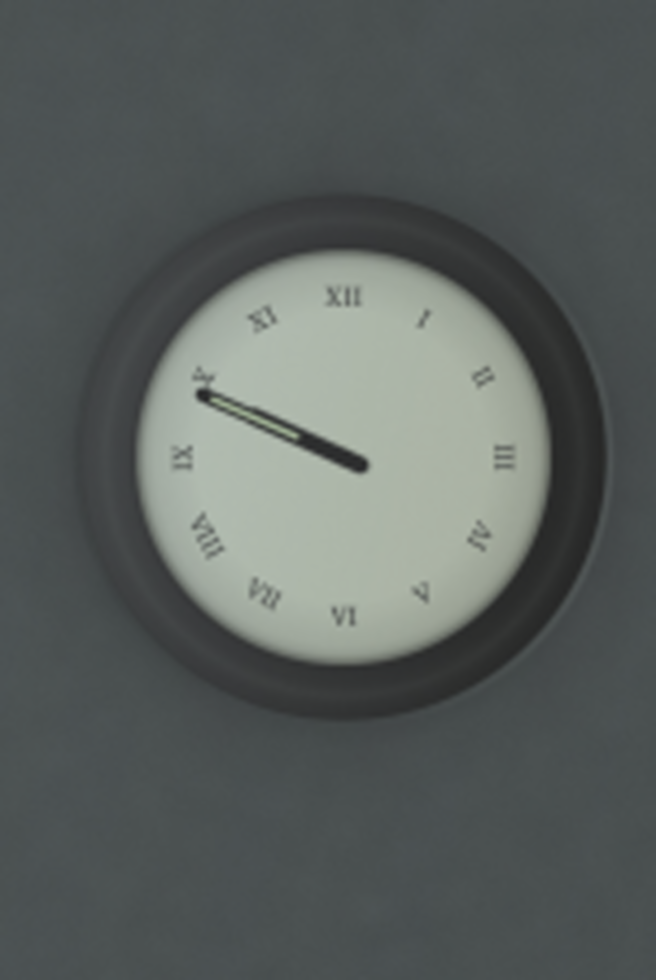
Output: 9h49
